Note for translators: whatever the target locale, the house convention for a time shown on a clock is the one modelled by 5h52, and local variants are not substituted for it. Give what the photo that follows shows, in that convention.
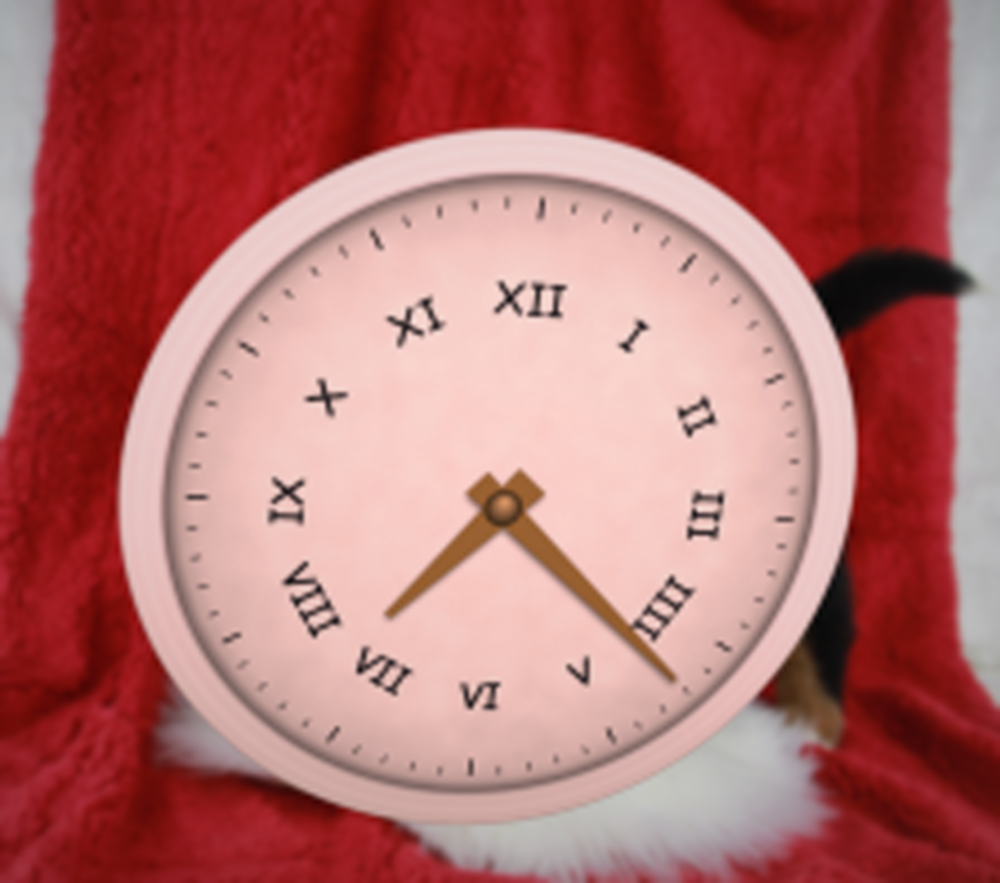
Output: 7h22
